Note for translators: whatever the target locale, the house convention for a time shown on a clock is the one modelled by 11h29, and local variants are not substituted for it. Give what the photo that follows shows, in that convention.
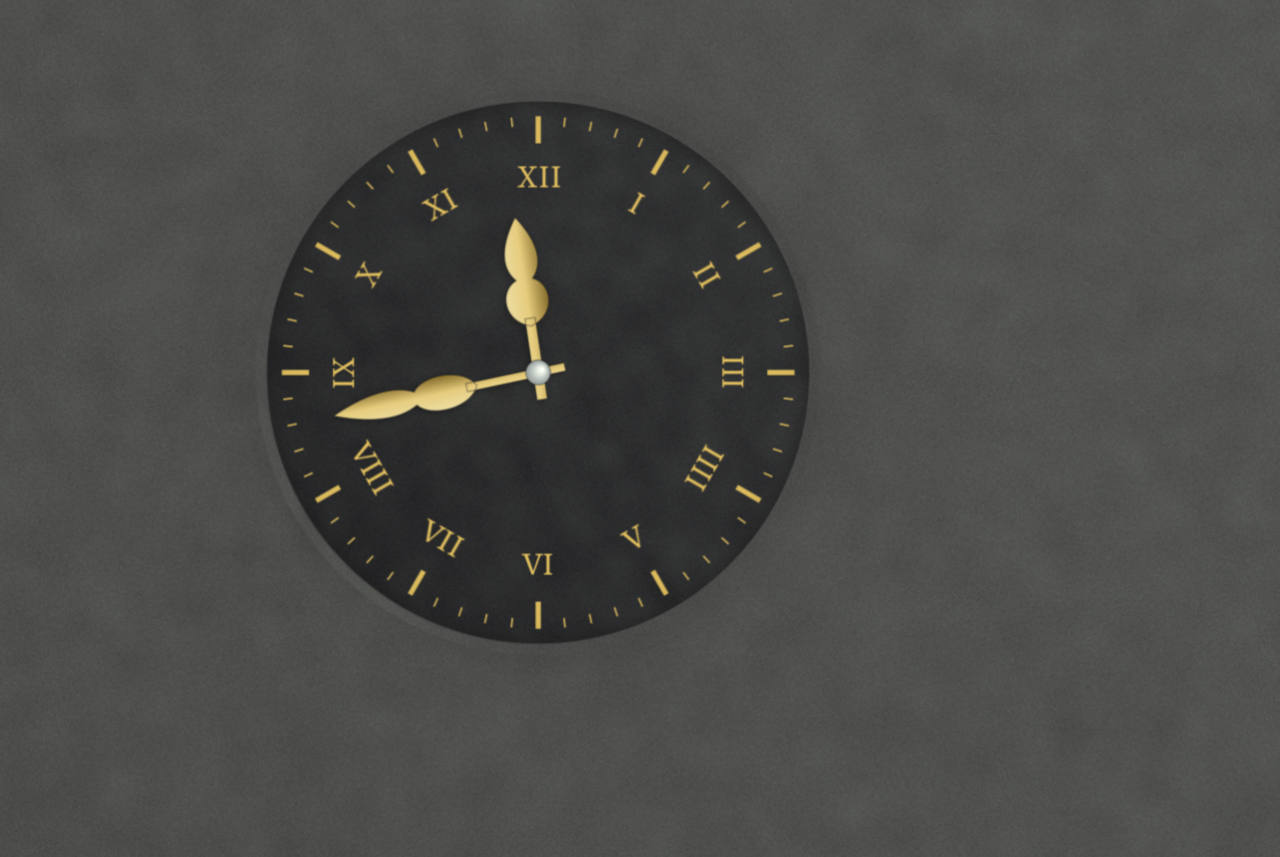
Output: 11h43
